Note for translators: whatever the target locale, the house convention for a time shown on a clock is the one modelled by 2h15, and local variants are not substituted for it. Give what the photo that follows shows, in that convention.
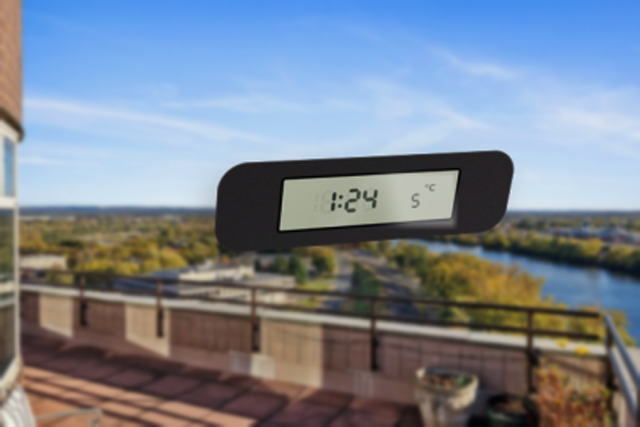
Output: 1h24
